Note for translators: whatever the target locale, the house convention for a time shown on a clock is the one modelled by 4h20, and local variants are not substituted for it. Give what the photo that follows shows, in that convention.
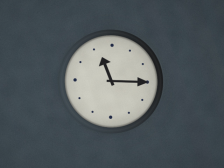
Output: 11h15
